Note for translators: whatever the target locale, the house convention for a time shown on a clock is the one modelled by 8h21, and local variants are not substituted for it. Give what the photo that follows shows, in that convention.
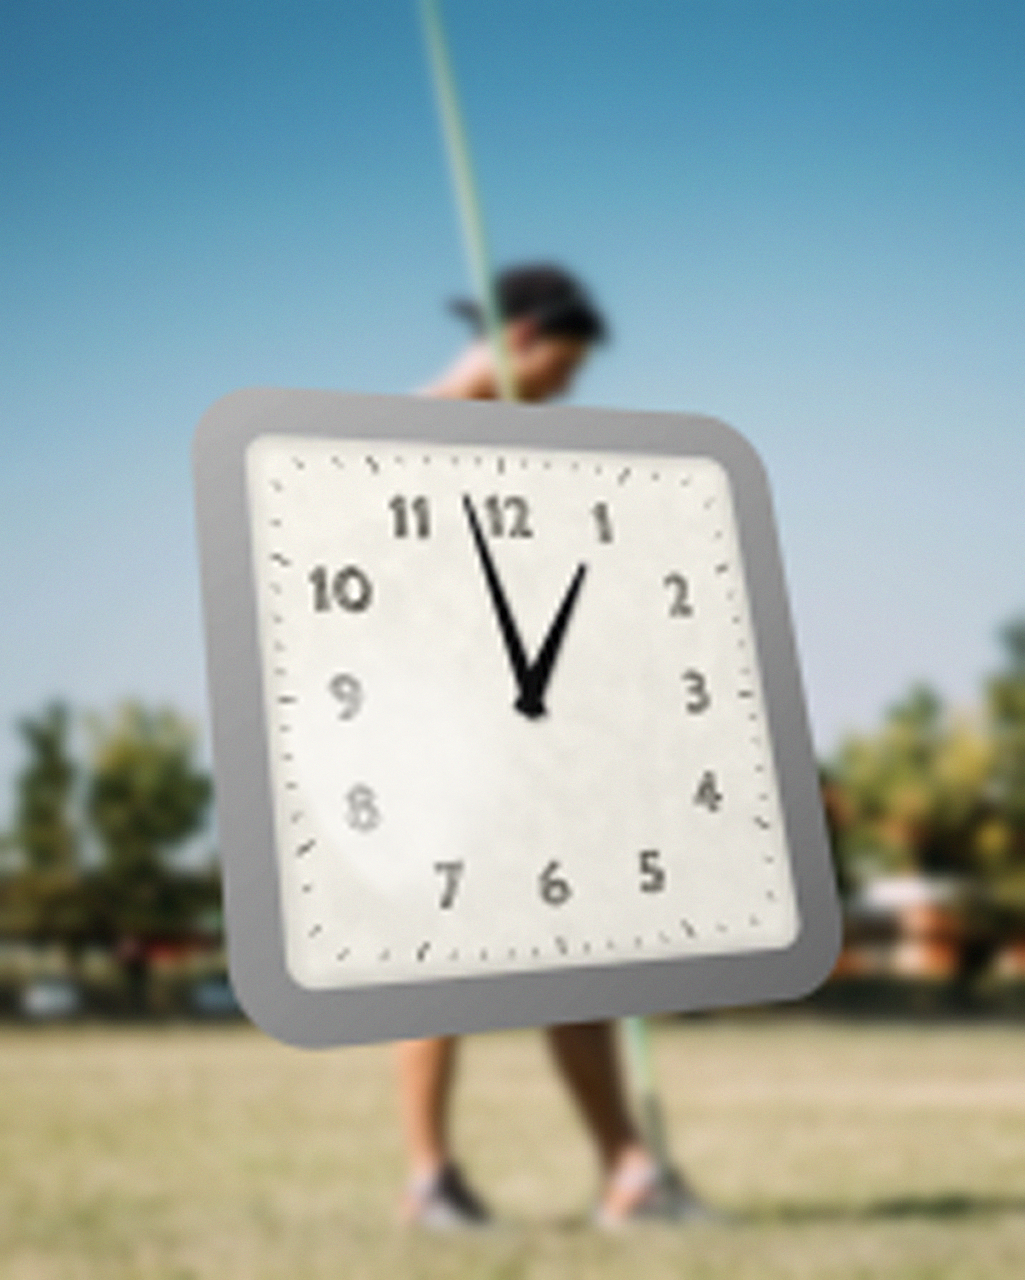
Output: 12h58
